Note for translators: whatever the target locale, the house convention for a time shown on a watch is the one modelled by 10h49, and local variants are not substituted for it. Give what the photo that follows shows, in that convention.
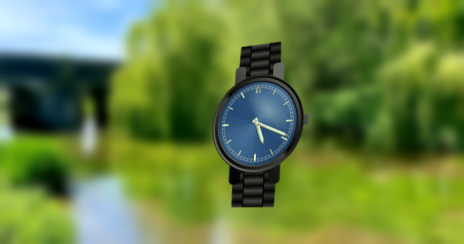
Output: 5h19
